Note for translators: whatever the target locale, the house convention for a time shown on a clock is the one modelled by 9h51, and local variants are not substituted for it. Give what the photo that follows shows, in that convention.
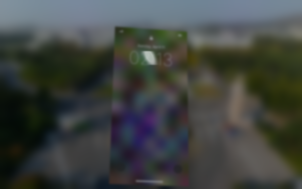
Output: 2h13
